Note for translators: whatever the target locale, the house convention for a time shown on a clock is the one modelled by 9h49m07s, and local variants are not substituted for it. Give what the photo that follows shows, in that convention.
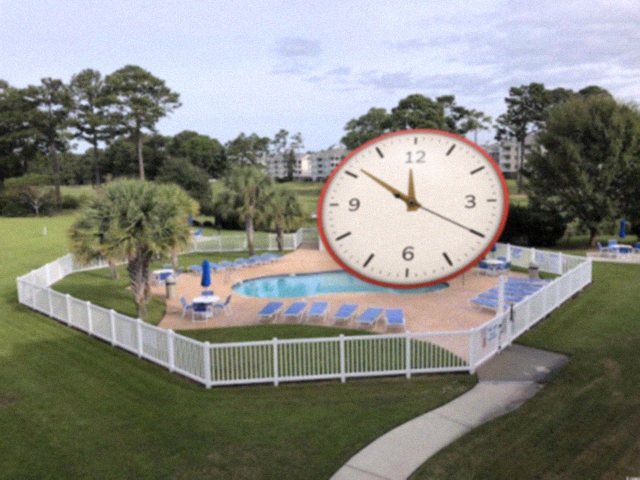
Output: 11h51m20s
